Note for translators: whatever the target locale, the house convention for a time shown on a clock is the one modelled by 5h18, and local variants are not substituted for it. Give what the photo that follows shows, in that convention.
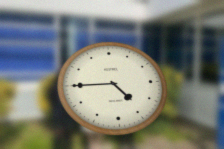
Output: 4h45
